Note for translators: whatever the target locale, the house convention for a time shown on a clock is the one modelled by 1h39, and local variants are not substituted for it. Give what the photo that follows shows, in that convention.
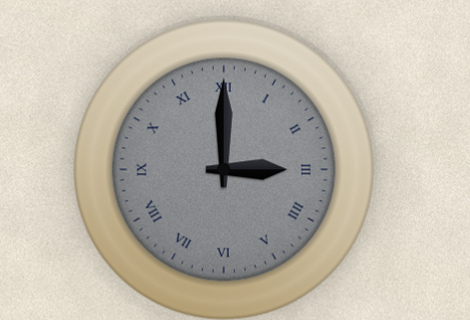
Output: 3h00
